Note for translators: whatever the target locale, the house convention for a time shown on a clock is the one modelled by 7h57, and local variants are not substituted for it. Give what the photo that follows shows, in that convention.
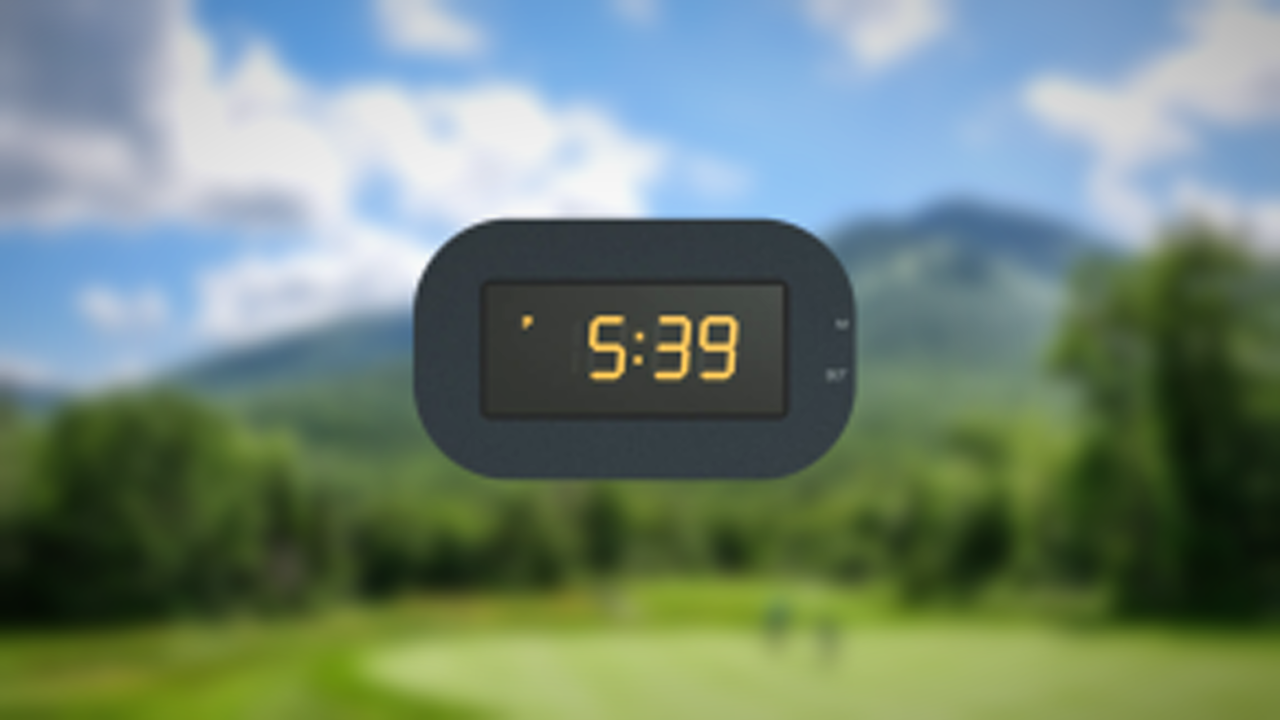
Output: 5h39
